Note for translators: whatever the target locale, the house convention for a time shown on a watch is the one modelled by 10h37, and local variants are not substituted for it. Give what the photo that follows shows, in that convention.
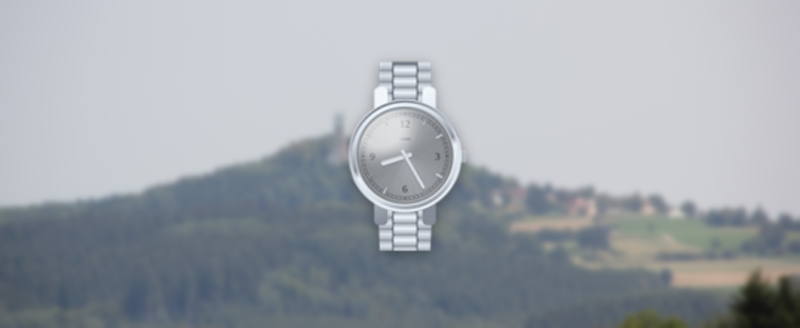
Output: 8h25
